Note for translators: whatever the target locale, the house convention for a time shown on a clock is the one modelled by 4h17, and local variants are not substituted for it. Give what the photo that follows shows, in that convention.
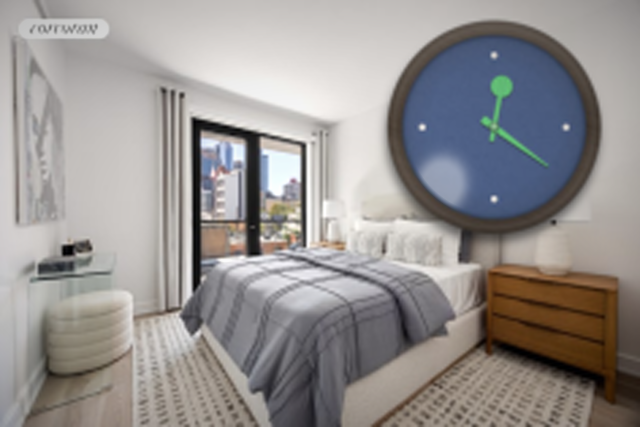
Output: 12h21
